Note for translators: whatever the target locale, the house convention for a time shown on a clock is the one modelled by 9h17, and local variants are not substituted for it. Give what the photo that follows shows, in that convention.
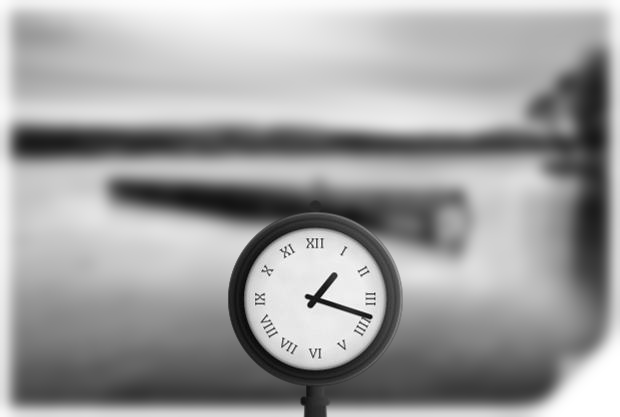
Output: 1h18
